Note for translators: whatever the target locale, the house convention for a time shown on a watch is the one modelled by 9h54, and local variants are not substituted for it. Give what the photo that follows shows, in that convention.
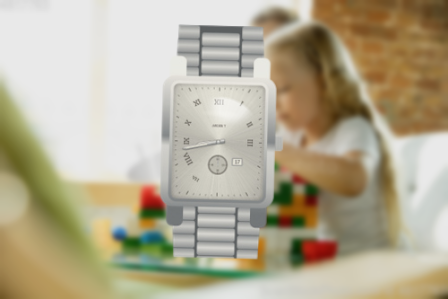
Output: 8h43
